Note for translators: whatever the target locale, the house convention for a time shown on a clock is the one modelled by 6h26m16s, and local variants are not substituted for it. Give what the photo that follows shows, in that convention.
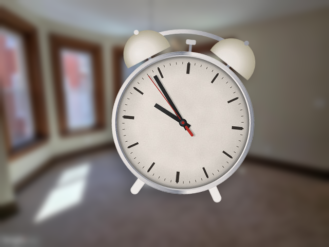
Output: 9h53m53s
